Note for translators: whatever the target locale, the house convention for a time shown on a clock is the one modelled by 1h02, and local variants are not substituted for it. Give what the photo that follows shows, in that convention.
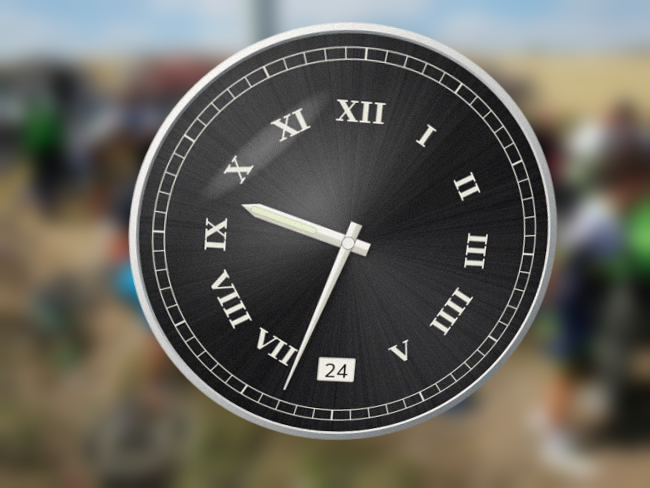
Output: 9h33
